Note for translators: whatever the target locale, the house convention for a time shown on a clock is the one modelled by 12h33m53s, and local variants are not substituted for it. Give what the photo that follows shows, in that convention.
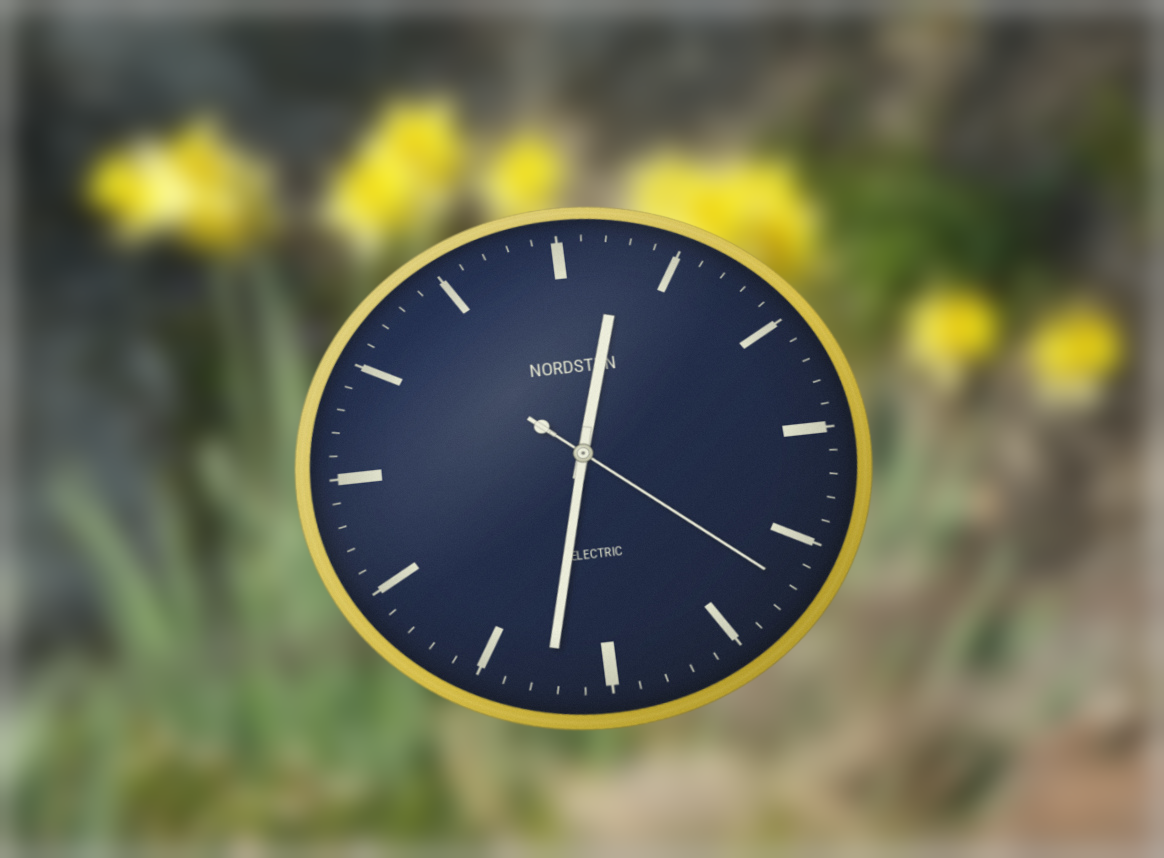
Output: 12h32m22s
